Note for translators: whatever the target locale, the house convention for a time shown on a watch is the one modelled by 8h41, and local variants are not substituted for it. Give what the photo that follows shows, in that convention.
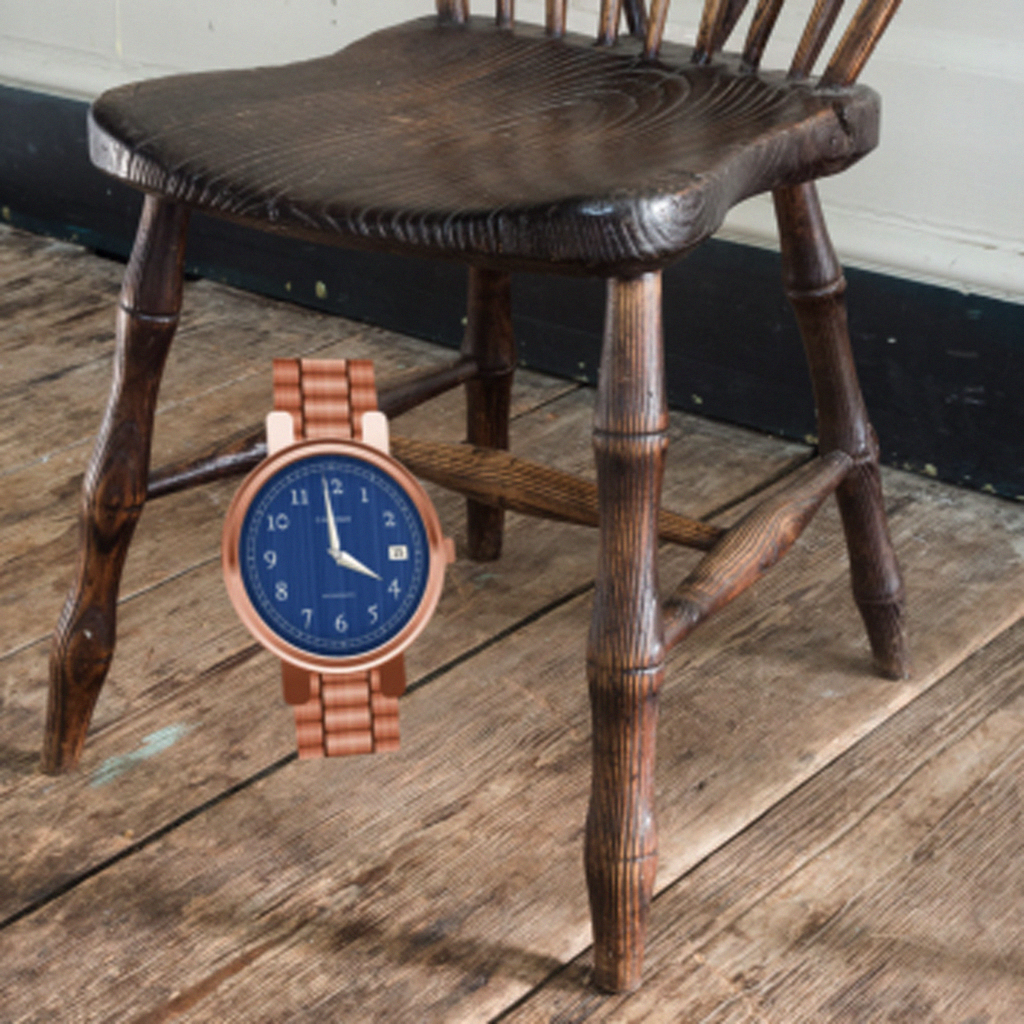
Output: 3h59
